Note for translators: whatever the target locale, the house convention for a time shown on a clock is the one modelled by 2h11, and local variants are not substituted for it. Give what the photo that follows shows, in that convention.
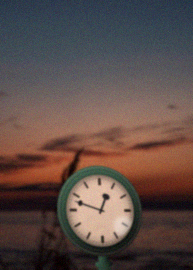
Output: 12h48
